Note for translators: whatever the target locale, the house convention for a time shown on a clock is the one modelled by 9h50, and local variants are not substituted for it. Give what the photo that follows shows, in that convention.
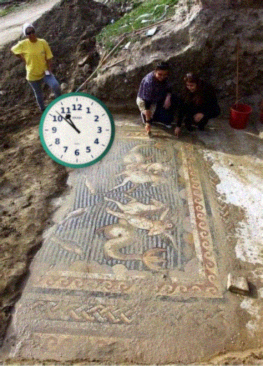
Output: 10h52
